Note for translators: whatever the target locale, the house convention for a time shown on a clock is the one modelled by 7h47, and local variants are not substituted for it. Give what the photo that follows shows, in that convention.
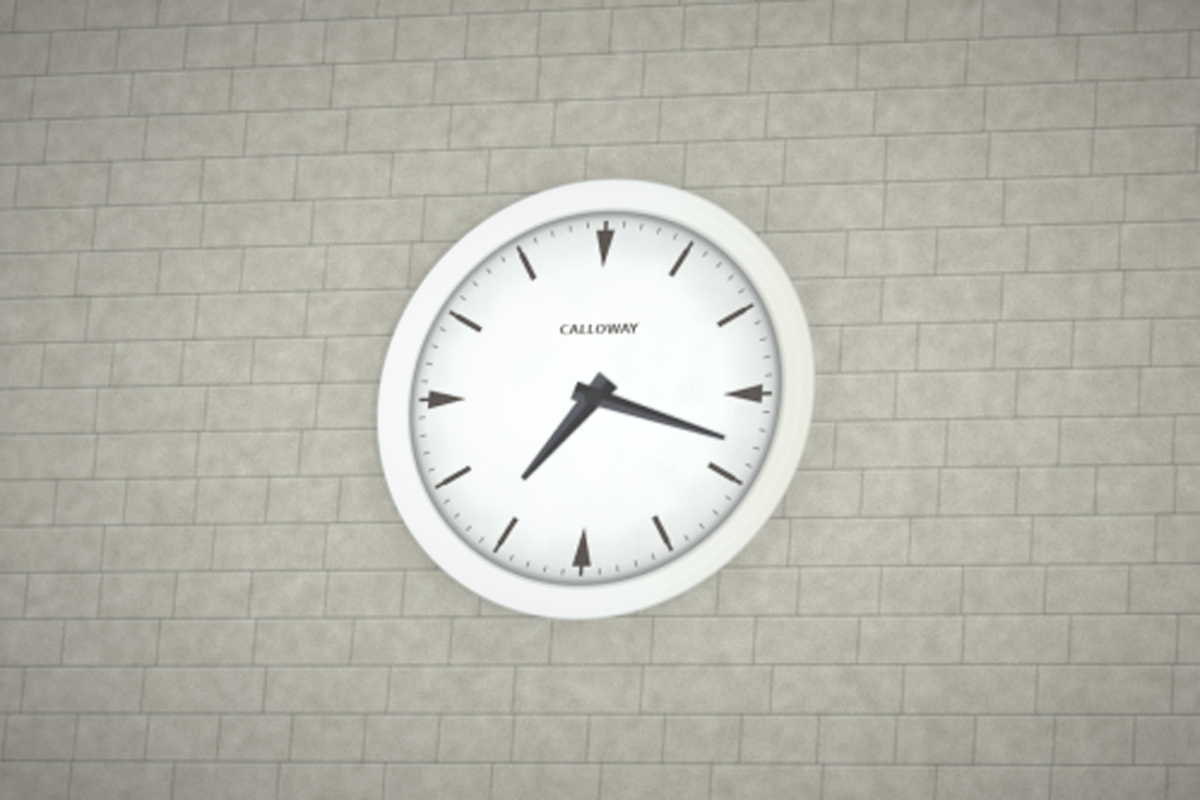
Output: 7h18
